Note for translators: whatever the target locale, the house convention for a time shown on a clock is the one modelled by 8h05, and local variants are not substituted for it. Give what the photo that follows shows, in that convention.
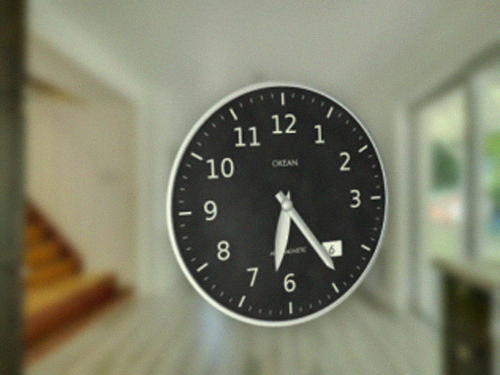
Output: 6h24
